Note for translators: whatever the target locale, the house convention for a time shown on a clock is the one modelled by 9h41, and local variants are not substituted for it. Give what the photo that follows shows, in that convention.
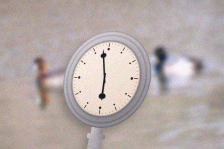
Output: 5h58
